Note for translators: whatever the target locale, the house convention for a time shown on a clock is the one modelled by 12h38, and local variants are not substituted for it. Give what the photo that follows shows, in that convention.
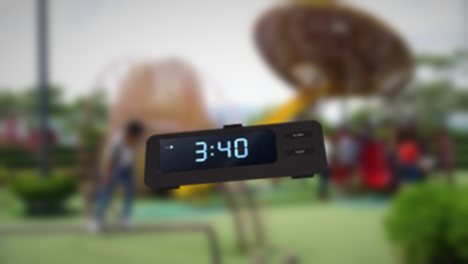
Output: 3h40
